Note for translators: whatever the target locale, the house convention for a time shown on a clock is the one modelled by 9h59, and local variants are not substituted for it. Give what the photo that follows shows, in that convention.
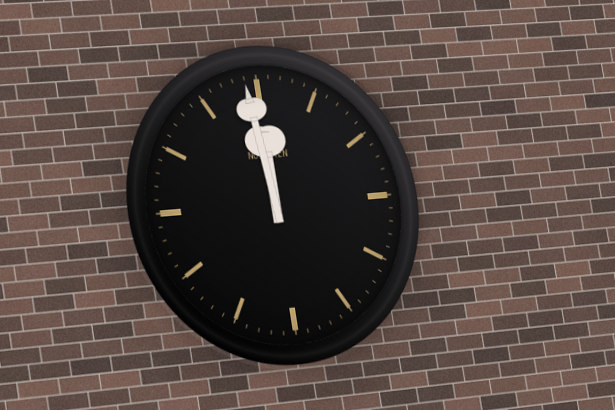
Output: 11h59
